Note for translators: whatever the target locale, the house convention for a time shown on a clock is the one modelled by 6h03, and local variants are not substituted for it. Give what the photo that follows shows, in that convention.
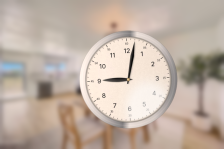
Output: 9h02
